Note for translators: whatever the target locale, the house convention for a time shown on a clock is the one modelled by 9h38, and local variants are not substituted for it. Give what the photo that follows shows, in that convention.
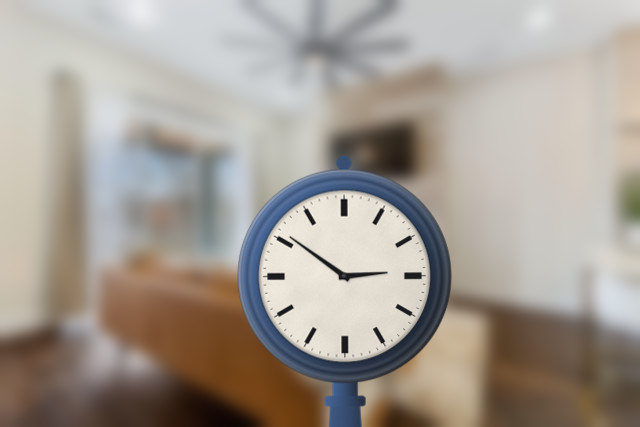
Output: 2h51
